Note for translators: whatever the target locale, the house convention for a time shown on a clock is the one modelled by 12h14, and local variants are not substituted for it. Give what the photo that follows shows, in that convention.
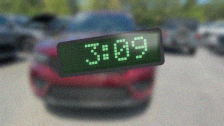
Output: 3h09
